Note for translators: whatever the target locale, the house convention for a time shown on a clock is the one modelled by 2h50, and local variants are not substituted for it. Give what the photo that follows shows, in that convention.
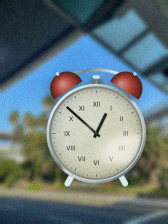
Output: 12h52
